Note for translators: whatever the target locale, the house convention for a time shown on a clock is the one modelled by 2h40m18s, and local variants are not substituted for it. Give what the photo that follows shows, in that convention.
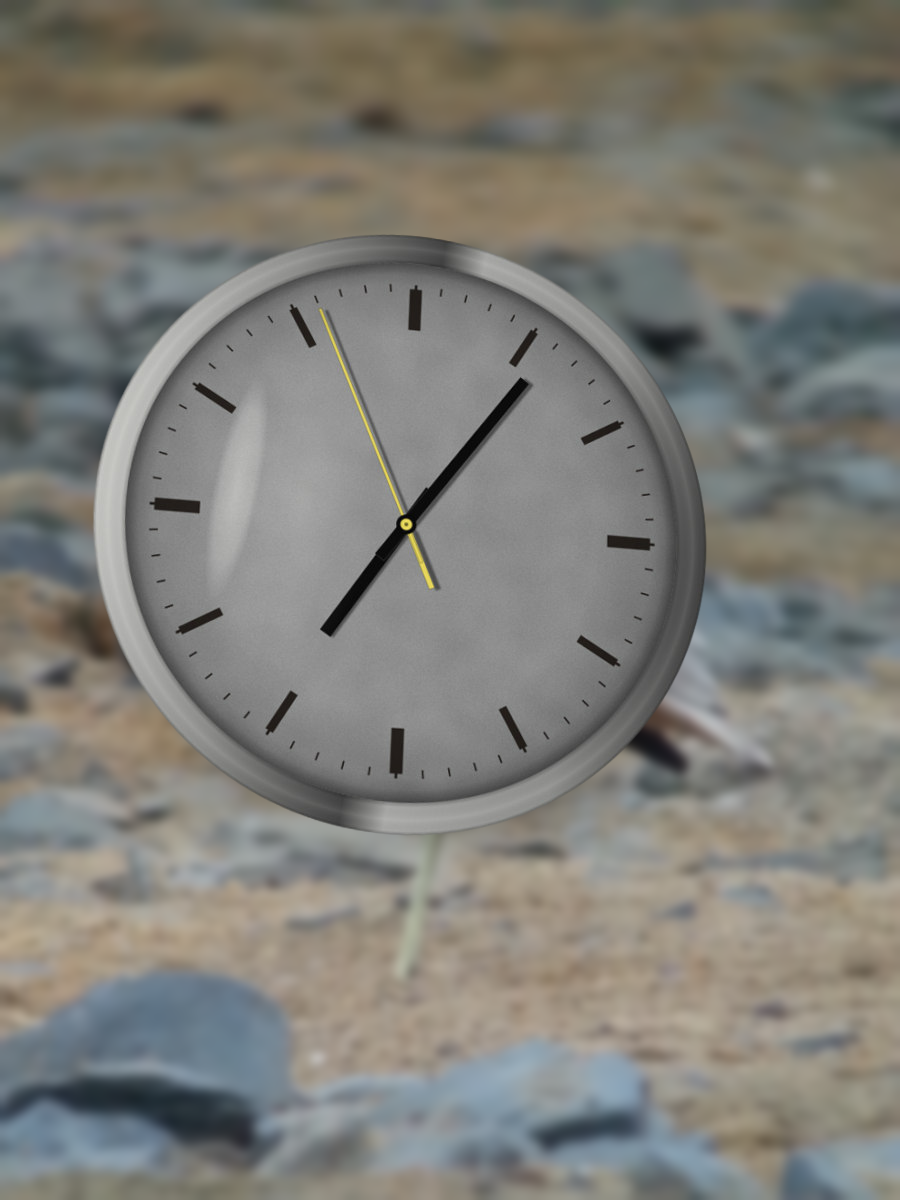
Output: 7h05m56s
